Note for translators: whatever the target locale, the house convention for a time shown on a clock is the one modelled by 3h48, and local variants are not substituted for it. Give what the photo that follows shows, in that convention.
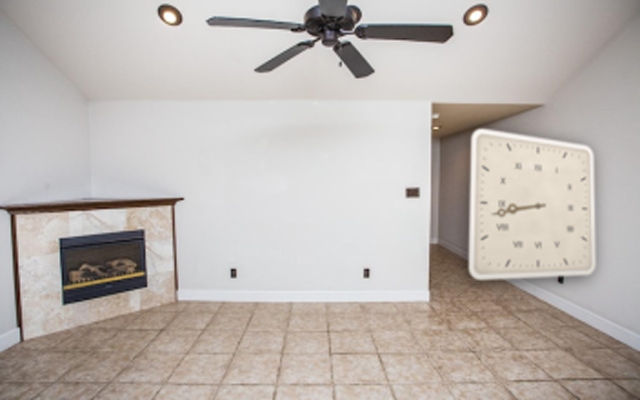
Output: 8h43
